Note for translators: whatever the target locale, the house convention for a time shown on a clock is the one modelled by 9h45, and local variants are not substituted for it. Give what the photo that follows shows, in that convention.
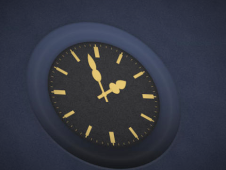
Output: 1h58
